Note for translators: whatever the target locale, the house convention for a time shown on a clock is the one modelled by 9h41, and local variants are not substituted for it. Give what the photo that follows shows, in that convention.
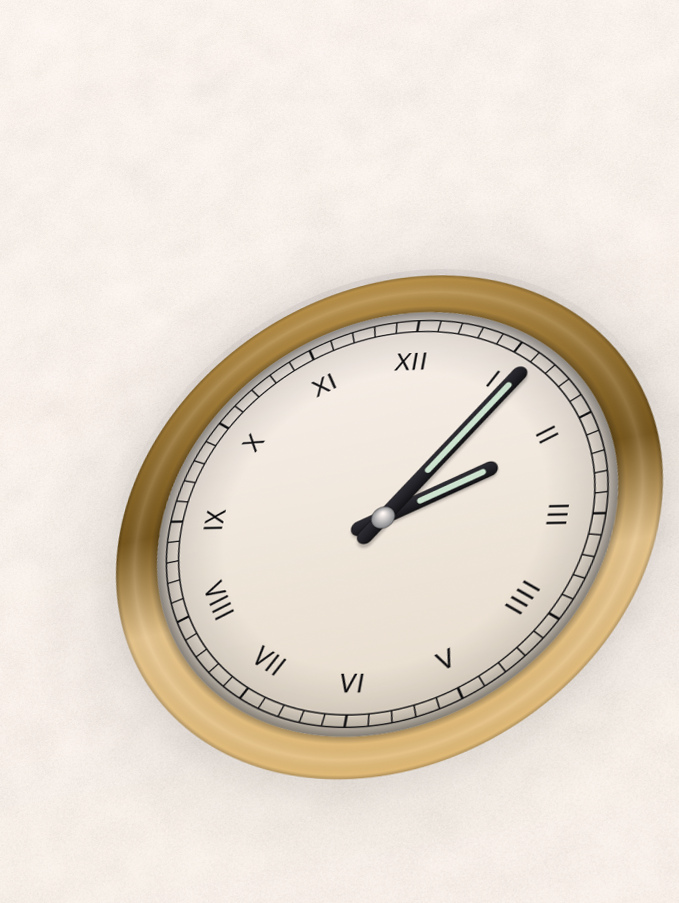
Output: 2h06
